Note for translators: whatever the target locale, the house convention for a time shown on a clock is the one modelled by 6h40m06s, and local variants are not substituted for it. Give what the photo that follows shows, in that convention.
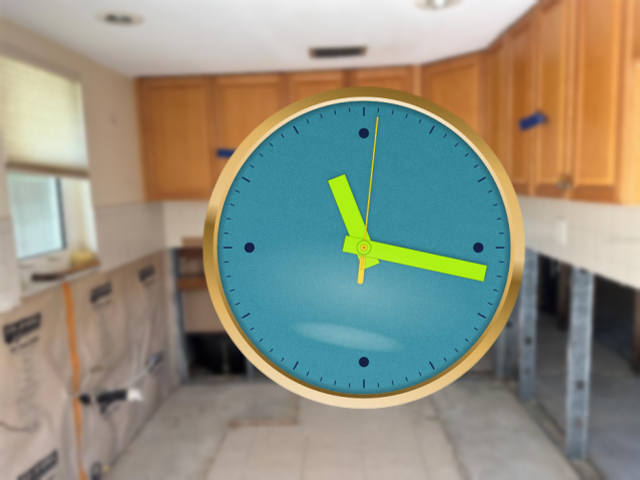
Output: 11h17m01s
